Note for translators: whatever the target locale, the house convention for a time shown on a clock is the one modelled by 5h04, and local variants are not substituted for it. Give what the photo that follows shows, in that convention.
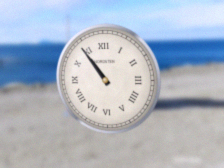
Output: 10h54
